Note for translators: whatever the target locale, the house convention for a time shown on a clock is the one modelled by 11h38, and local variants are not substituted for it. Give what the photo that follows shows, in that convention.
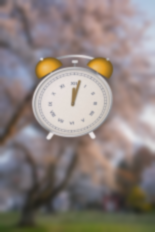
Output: 12h02
